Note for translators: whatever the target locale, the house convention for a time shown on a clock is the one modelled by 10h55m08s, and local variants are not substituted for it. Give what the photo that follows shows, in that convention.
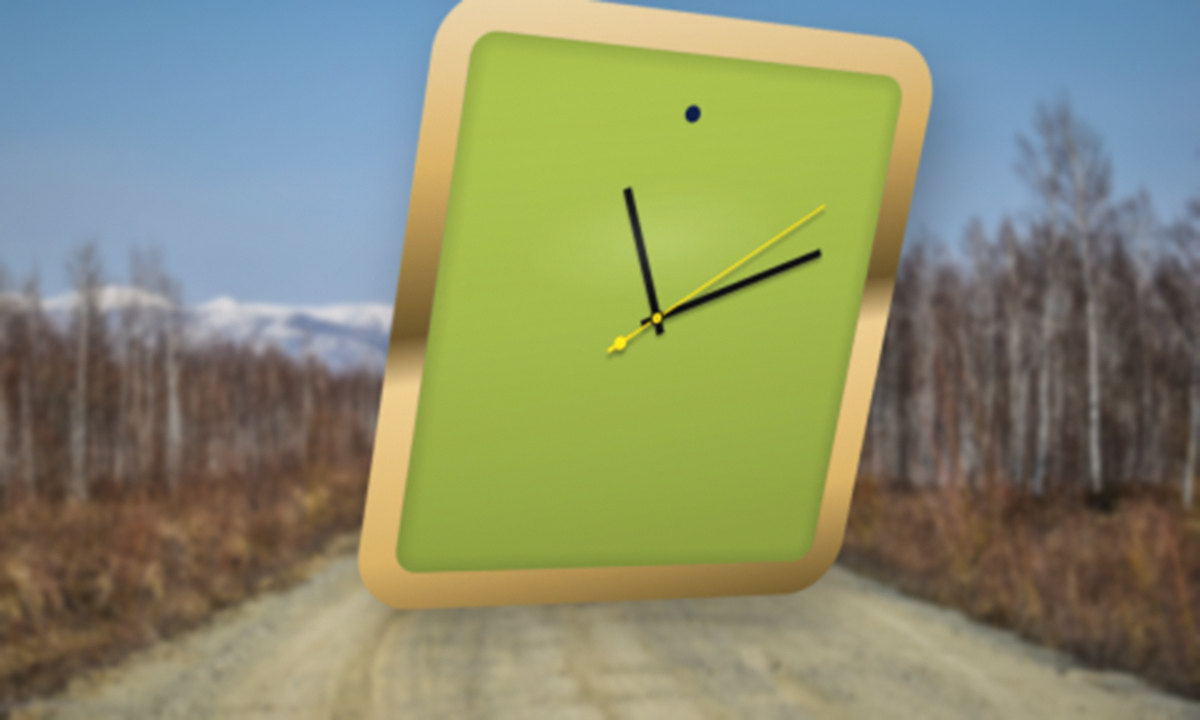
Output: 11h11m09s
